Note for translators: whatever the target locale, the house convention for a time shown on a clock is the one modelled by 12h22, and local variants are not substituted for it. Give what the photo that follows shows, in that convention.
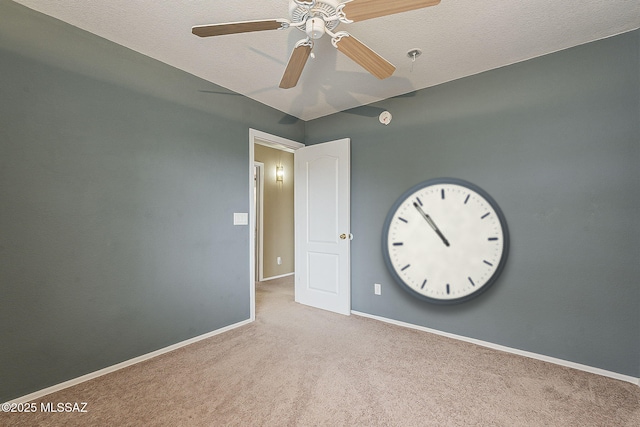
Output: 10h54
